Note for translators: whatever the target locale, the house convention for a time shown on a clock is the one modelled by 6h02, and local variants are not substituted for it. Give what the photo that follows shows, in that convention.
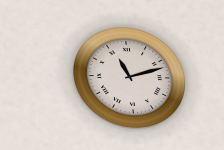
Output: 11h12
